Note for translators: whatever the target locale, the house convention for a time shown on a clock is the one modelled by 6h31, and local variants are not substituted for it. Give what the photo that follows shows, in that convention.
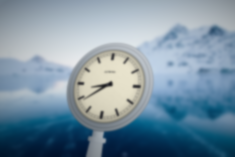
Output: 8h39
